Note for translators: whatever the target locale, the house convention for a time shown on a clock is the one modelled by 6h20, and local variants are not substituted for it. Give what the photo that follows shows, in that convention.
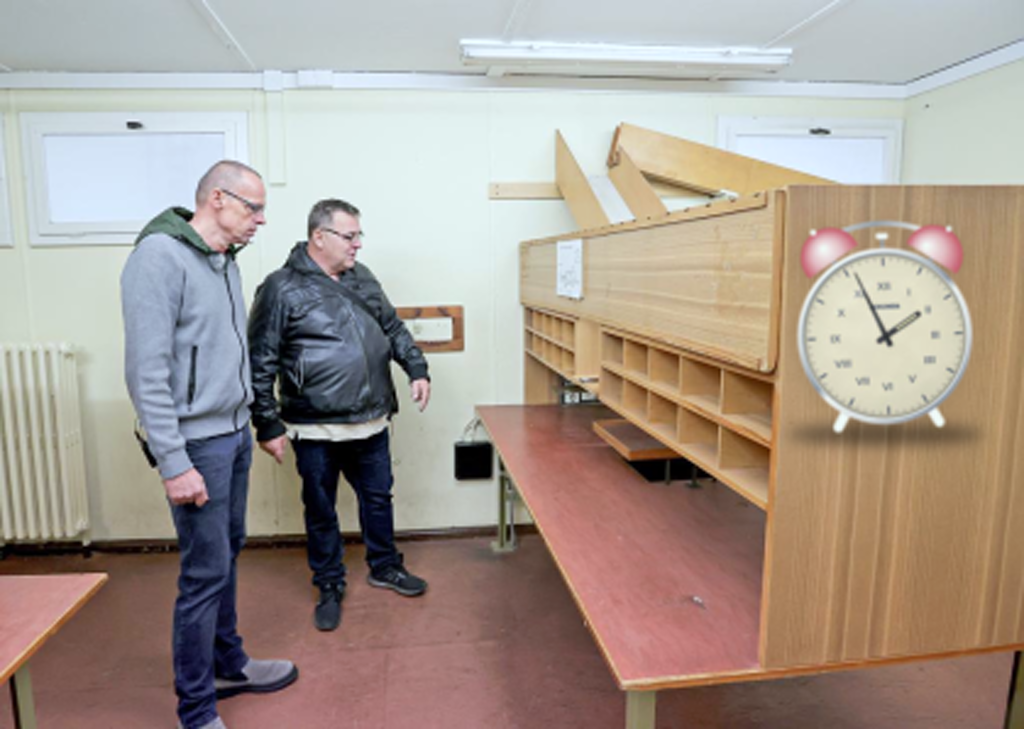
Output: 1h56
